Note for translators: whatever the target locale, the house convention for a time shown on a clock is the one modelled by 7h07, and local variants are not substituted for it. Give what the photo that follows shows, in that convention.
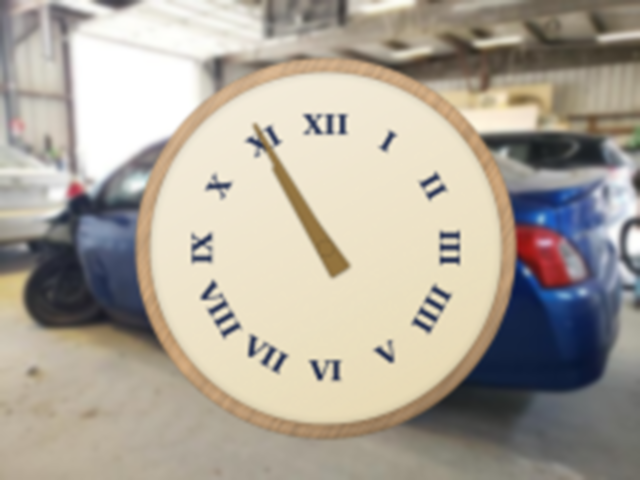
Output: 10h55
